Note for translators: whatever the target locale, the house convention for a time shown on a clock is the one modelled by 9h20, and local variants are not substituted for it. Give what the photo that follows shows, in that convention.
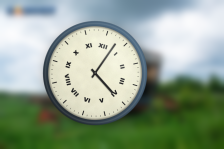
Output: 4h03
